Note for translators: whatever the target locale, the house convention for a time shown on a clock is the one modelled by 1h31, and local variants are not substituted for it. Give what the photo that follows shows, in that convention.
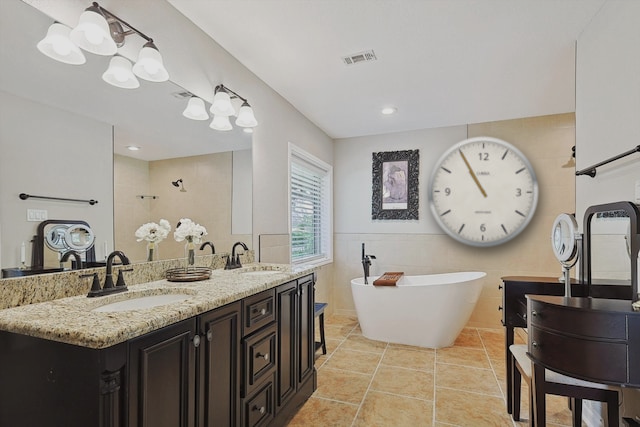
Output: 10h55
